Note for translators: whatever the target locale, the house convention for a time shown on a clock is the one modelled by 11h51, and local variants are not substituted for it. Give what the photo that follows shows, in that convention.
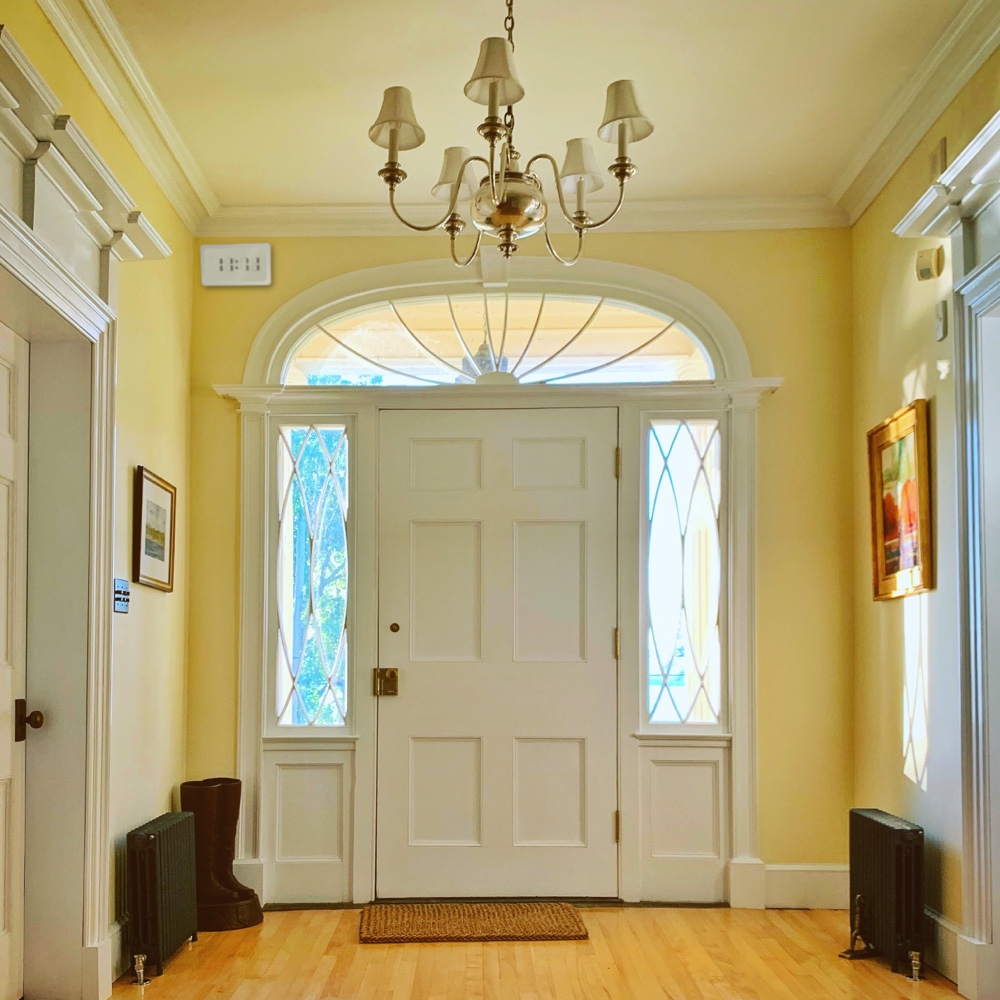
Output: 11h11
